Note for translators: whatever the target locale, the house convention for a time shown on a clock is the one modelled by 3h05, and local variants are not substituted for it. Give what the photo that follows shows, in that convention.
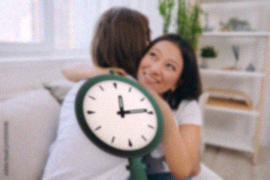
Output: 12h14
